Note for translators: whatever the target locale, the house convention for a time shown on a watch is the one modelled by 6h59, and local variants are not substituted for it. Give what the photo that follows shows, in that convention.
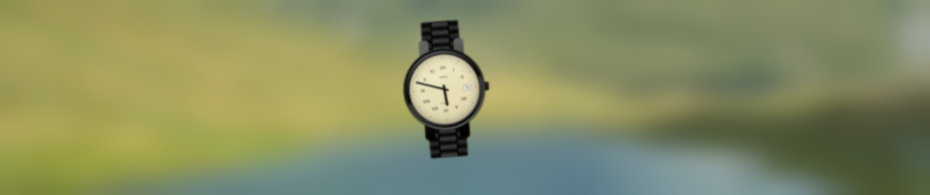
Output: 5h48
